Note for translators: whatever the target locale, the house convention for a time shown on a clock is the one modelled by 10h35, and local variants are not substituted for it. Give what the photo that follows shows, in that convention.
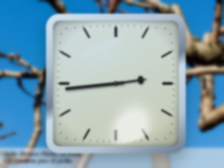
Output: 2h44
